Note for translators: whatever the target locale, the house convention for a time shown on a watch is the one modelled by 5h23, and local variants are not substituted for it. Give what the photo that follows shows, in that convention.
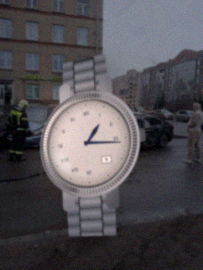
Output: 1h16
